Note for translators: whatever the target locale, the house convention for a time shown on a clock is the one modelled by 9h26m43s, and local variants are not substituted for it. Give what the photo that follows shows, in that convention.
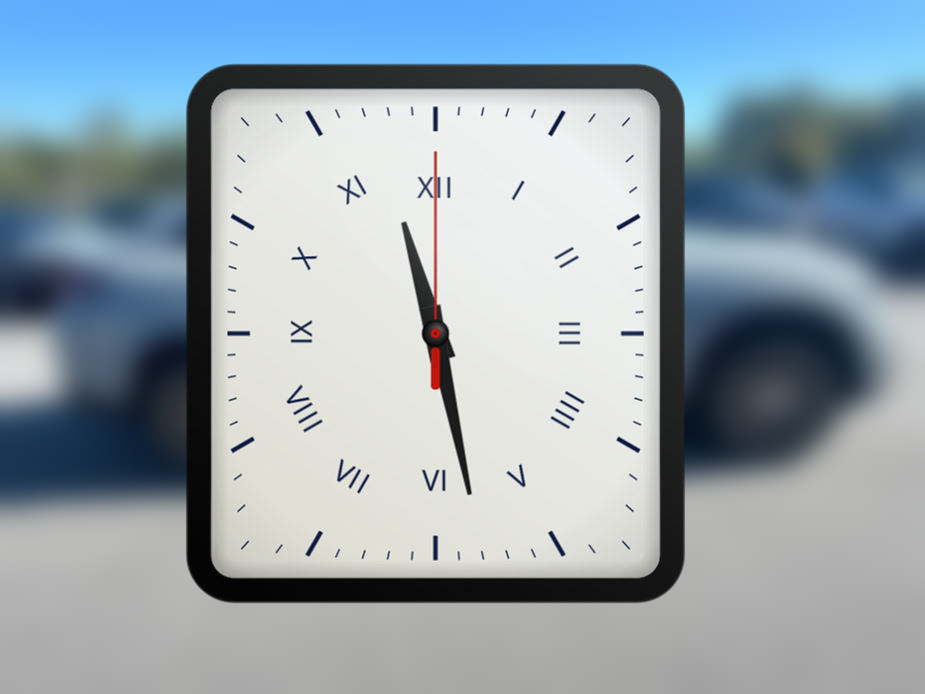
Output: 11h28m00s
